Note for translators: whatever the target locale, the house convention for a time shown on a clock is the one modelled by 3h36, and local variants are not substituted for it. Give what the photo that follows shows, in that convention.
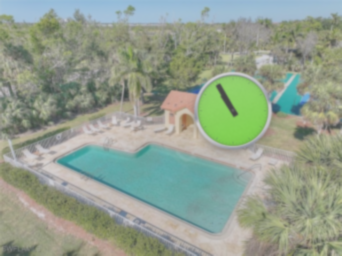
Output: 10h55
